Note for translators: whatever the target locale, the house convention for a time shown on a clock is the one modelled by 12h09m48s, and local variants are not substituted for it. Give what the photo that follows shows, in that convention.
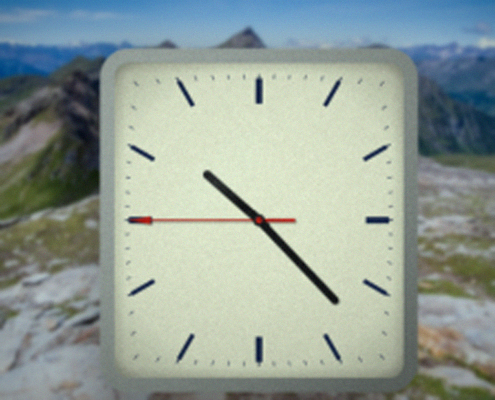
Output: 10h22m45s
